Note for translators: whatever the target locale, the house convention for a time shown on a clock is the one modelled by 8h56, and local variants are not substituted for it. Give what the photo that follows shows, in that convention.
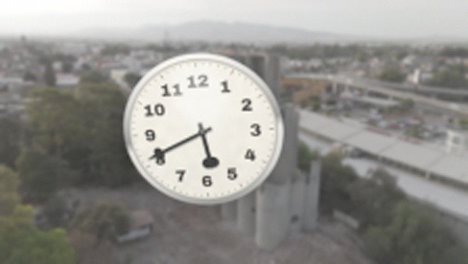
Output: 5h41
